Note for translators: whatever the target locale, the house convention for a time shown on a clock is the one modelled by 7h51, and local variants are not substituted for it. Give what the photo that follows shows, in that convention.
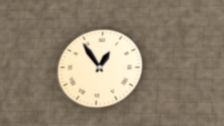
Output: 12h54
